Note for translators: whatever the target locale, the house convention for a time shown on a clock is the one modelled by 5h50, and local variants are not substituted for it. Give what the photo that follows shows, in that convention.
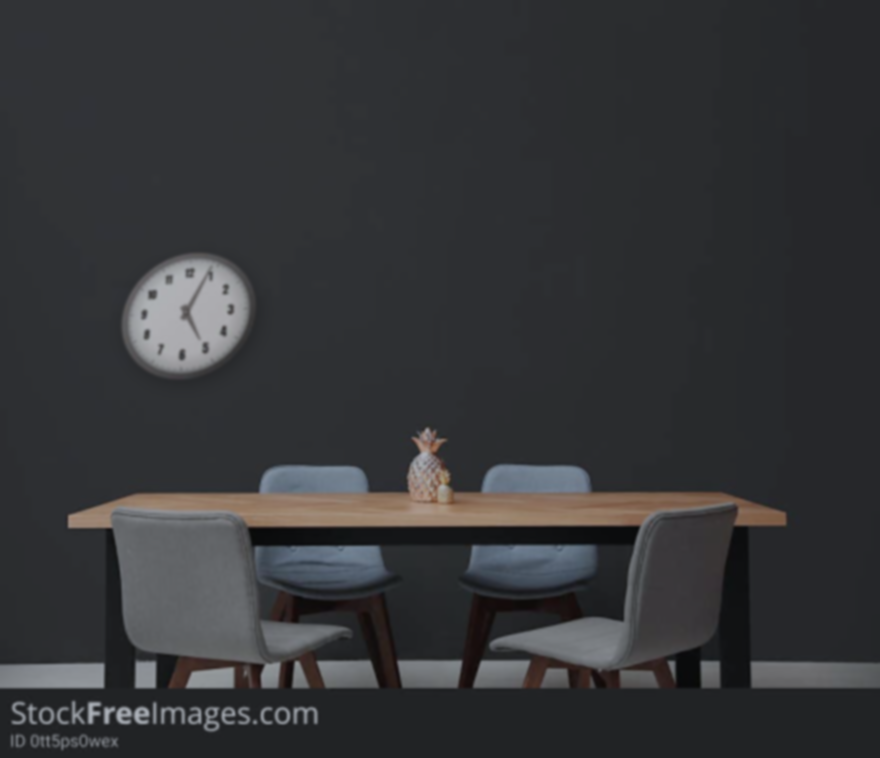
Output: 5h04
